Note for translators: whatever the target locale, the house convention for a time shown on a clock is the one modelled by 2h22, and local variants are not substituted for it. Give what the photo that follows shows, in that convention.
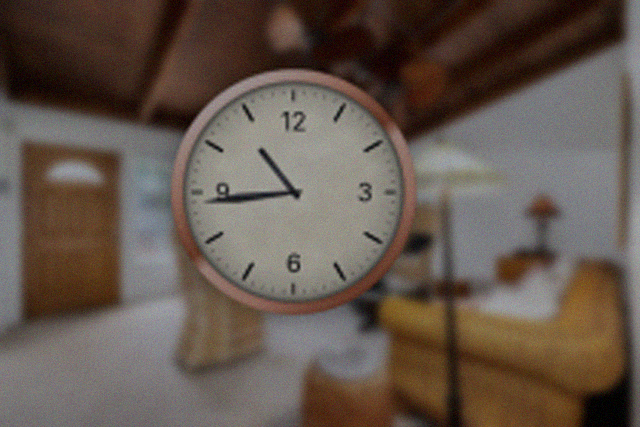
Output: 10h44
